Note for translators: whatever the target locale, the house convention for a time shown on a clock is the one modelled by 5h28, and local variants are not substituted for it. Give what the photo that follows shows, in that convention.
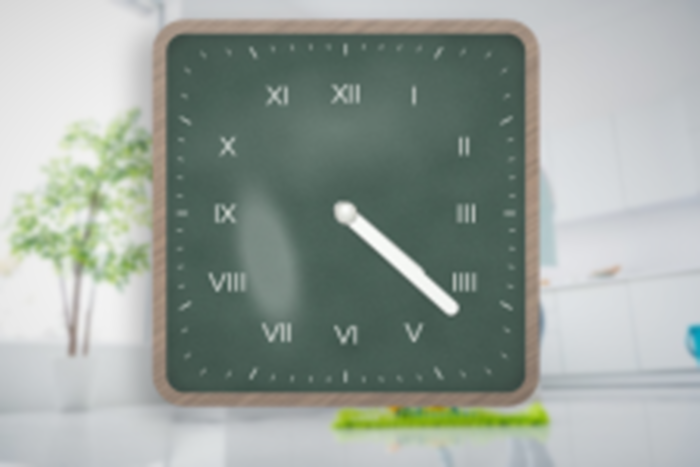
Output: 4h22
